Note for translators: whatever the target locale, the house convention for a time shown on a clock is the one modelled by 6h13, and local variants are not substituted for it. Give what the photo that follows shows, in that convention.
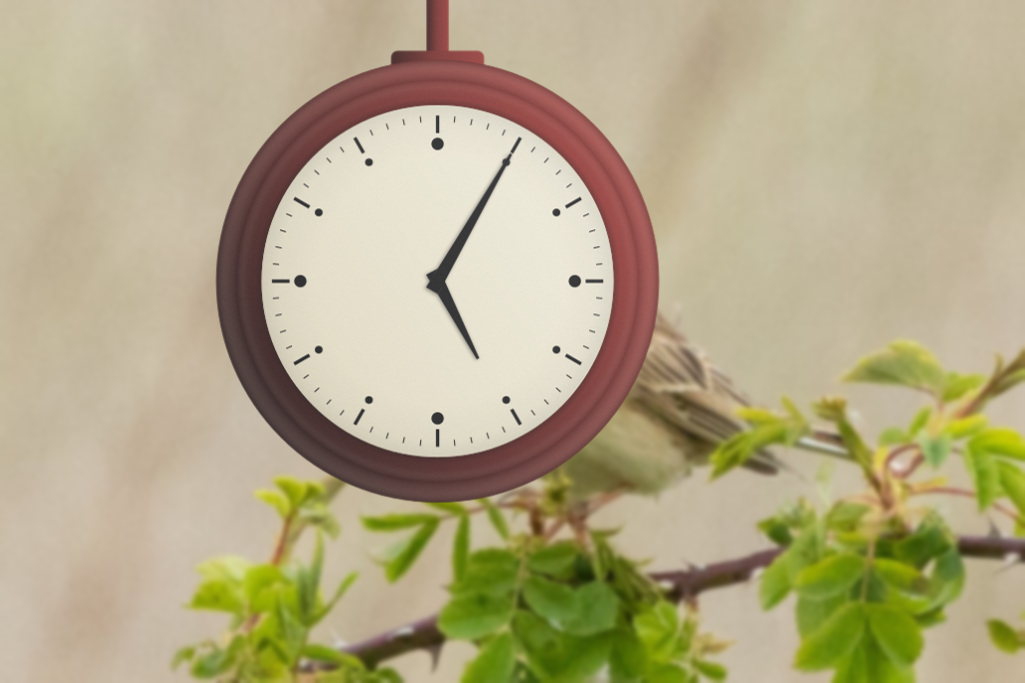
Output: 5h05
